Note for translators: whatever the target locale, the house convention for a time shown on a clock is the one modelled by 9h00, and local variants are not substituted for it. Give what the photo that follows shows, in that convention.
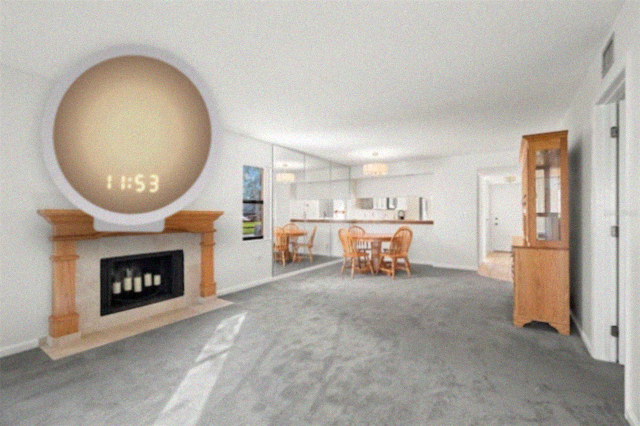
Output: 11h53
